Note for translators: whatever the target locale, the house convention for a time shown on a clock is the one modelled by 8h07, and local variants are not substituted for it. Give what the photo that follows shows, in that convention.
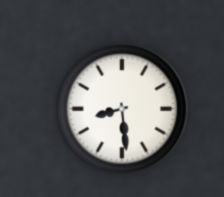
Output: 8h29
